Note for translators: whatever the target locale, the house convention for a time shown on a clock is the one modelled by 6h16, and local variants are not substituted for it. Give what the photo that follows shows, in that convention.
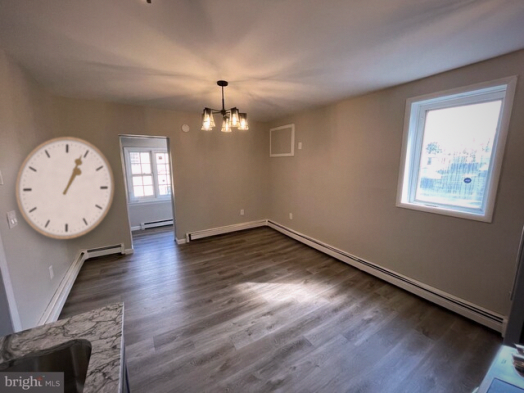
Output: 1h04
